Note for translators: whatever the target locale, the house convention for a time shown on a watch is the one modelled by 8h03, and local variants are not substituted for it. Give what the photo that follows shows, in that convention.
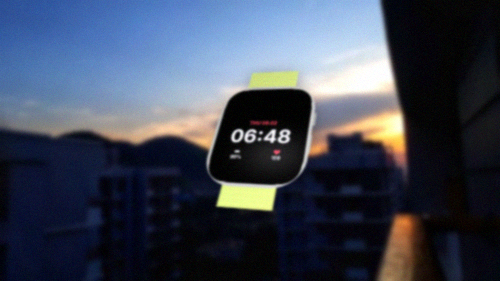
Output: 6h48
